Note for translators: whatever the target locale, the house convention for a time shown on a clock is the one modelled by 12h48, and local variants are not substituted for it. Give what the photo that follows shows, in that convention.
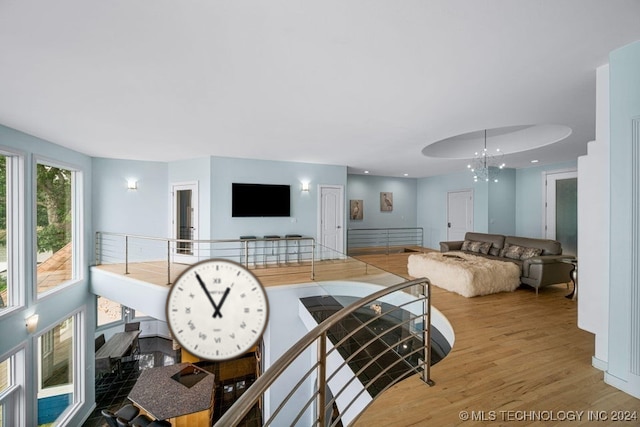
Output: 12h55
